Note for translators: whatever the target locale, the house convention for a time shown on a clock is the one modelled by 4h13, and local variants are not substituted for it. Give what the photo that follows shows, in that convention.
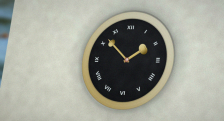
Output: 1h52
